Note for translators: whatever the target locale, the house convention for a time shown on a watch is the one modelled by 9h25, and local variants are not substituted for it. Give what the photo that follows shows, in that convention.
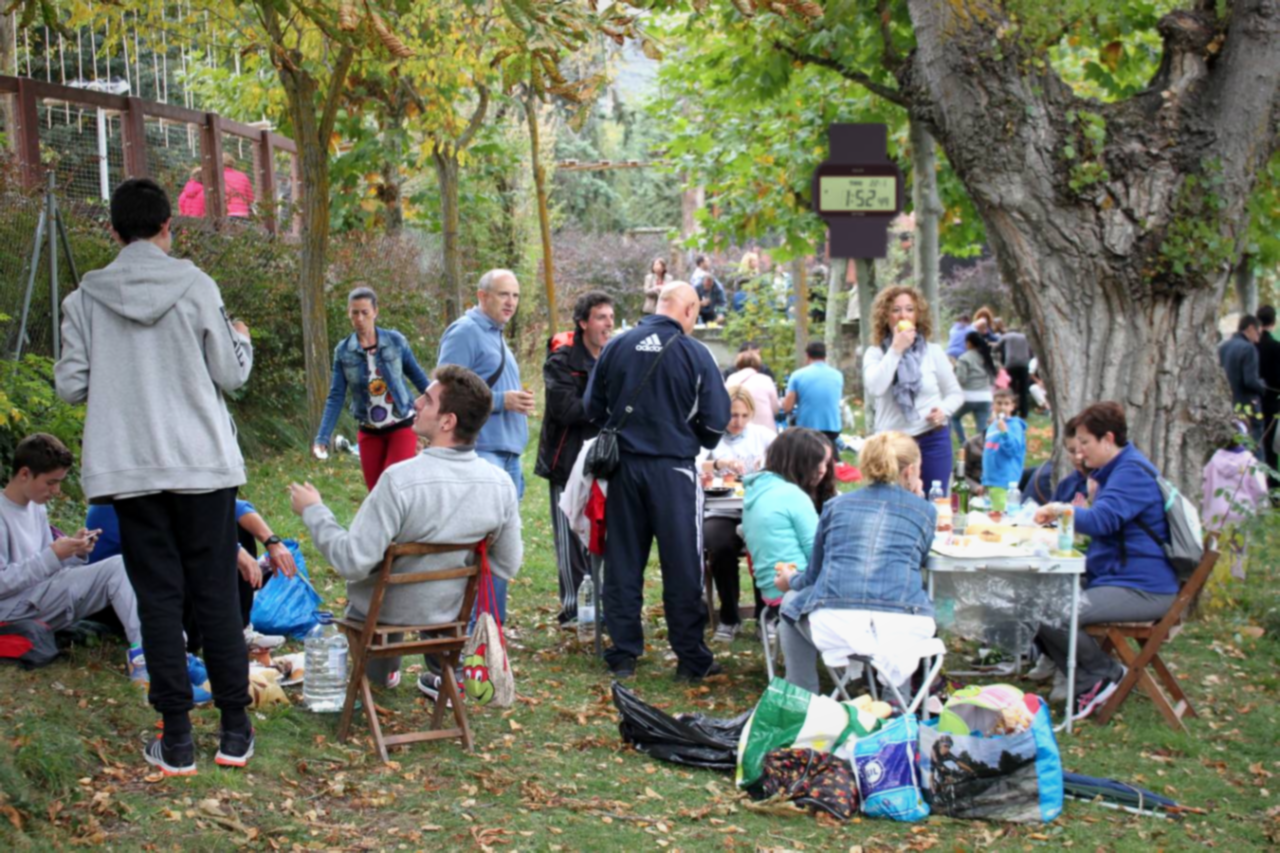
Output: 1h52
